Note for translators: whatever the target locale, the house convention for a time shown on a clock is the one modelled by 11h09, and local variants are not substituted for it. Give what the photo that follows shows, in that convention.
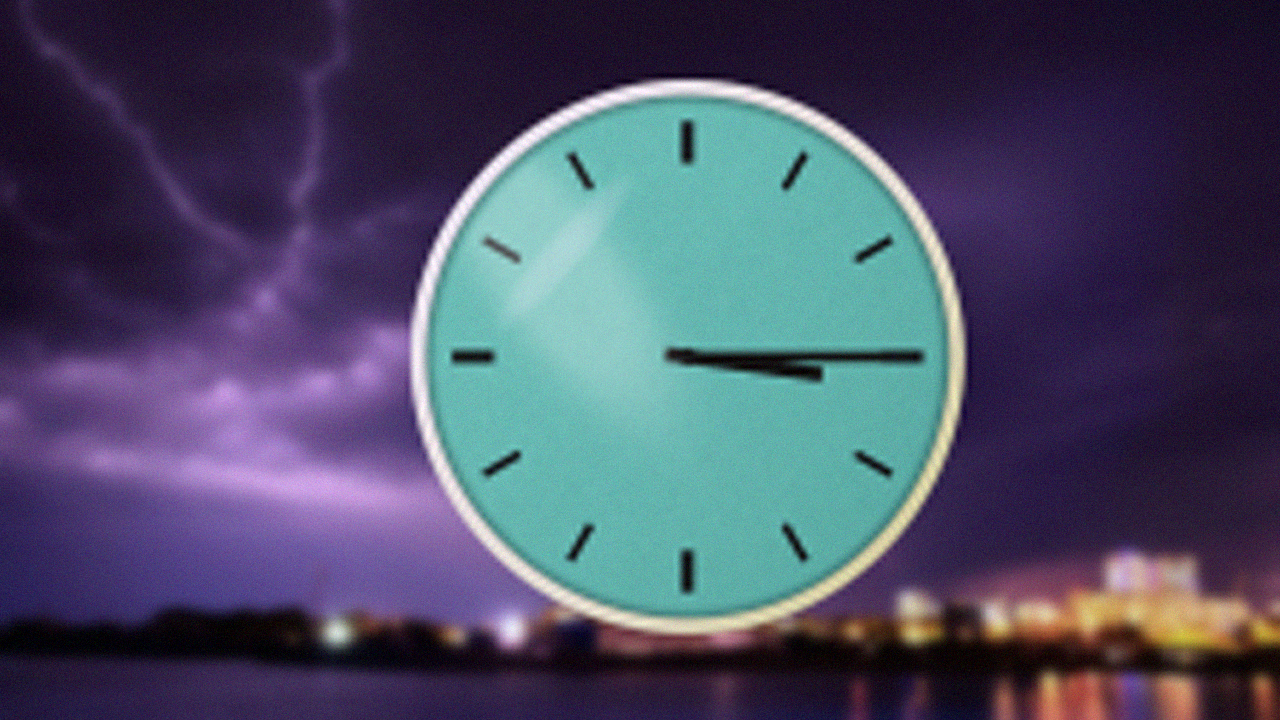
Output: 3h15
